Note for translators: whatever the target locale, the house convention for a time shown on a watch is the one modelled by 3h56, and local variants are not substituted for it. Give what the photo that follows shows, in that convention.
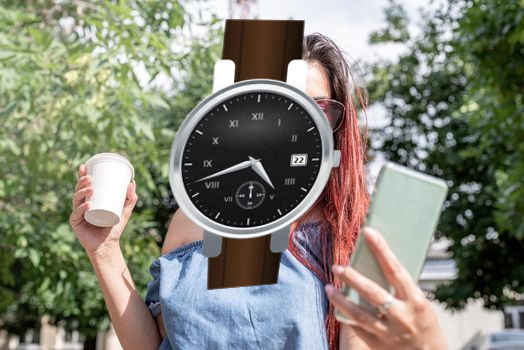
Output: 4h42
